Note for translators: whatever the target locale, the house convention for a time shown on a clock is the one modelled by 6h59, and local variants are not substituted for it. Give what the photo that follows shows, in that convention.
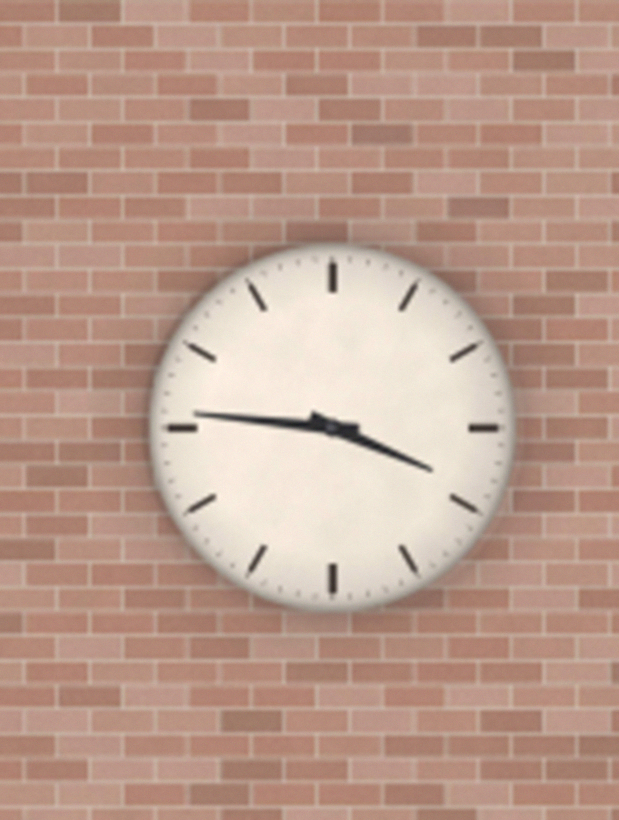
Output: 3h46
